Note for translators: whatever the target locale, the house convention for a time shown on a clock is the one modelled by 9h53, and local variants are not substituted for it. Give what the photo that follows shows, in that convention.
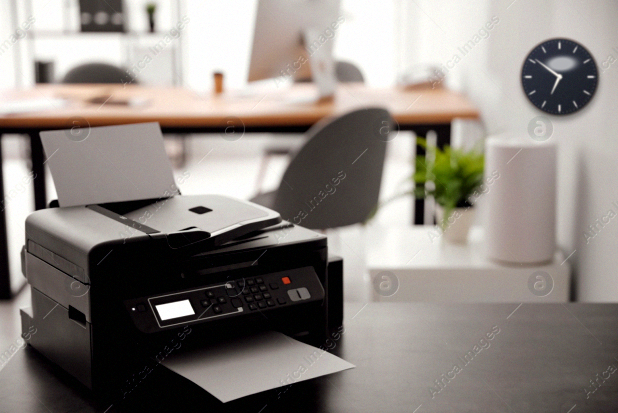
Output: 6h51
